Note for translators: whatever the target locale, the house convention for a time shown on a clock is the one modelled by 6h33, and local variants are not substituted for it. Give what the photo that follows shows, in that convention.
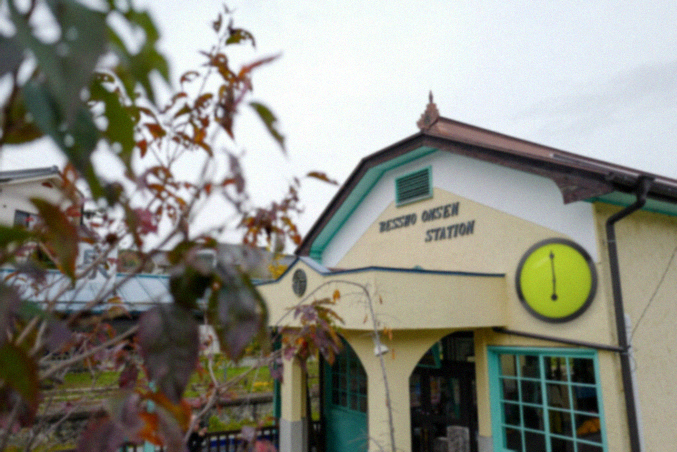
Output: 5h59
